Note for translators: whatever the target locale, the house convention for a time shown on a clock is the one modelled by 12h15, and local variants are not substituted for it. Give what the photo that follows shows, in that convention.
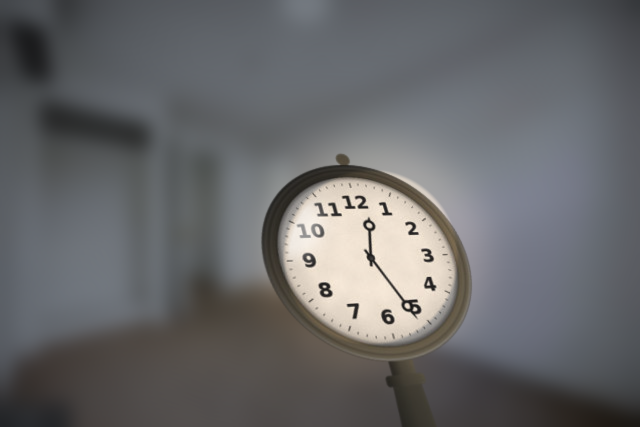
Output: 12h26
